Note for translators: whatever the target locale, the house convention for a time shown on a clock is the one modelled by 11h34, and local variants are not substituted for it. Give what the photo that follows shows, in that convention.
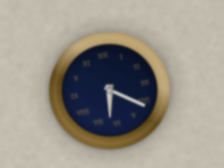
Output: 6h21
